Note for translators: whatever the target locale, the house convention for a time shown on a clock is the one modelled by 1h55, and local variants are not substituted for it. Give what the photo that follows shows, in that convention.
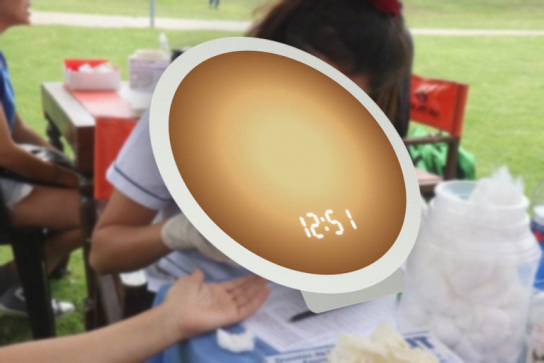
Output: 12h51
